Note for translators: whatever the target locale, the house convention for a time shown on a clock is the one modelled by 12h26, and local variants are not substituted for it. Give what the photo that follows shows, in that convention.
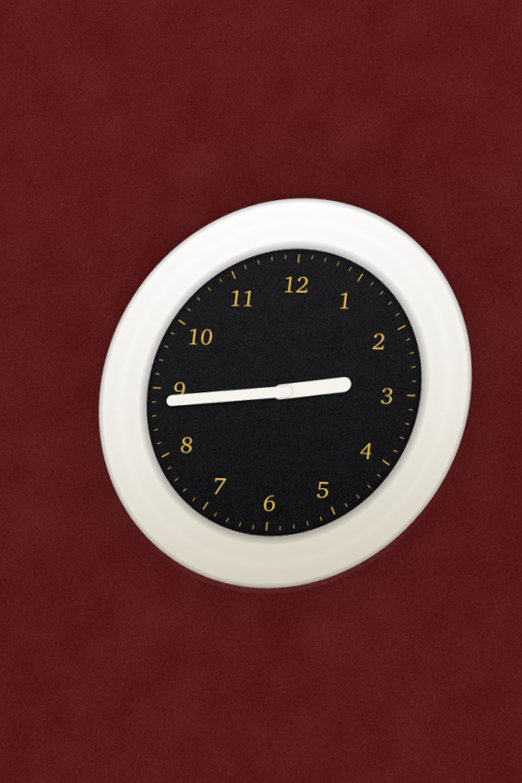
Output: 2h44
